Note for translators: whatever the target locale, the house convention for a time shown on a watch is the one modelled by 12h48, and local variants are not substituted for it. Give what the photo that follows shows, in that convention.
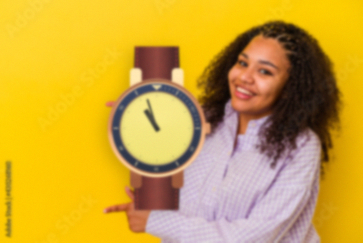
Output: 10h57
